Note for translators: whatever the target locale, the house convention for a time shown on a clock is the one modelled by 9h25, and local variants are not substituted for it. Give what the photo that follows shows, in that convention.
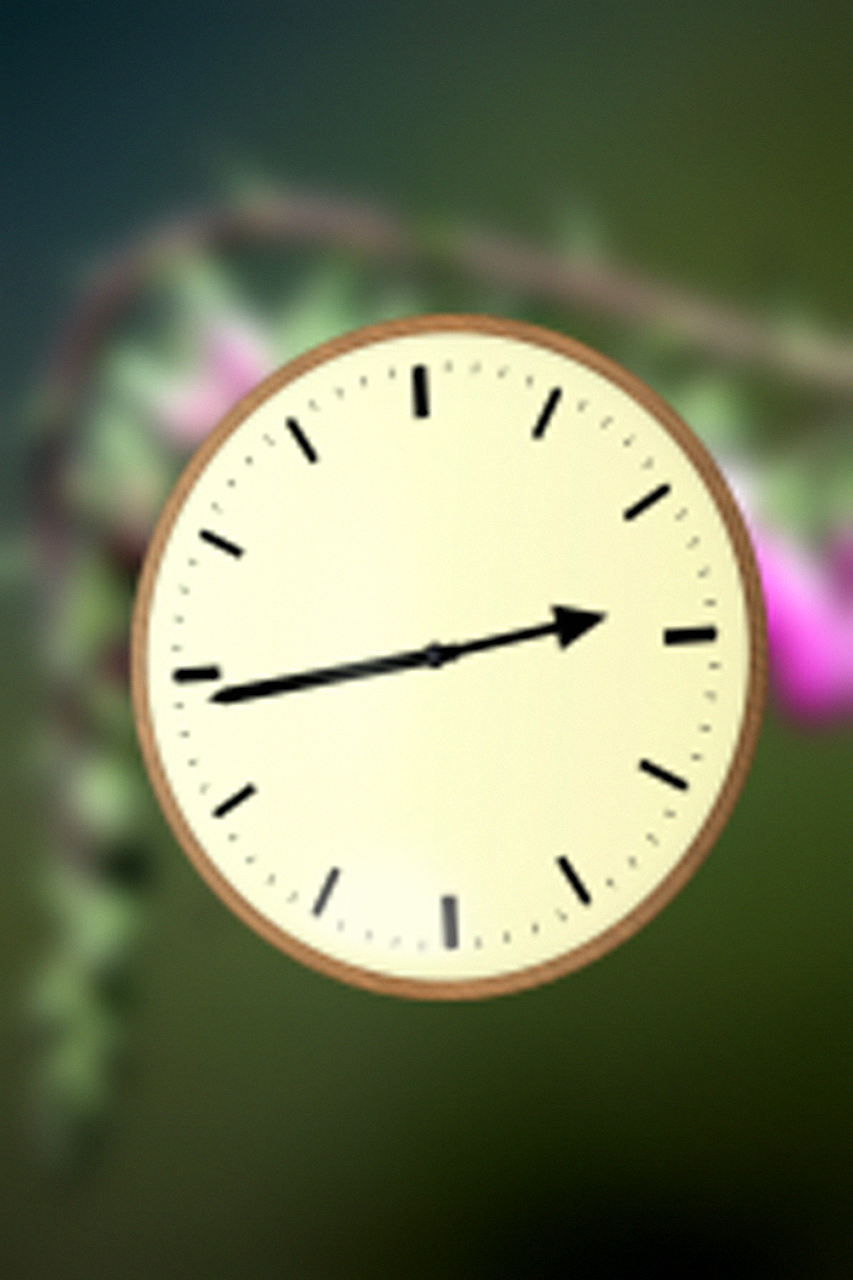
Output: 2h44
